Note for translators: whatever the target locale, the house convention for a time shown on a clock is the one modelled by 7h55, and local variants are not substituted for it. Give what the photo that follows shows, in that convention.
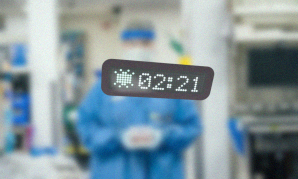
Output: 2h21
